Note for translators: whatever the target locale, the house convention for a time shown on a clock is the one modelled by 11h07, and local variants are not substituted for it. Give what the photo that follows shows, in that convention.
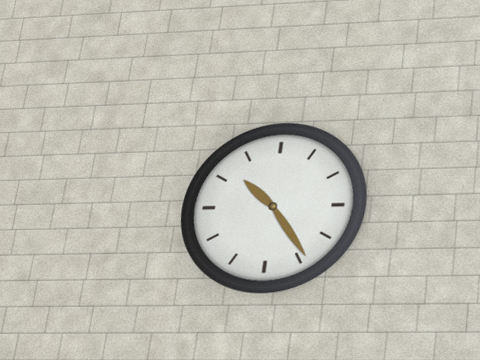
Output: 10h24
